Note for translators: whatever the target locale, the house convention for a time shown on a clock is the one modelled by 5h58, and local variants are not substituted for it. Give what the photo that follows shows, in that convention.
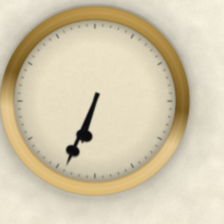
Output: 6h34
